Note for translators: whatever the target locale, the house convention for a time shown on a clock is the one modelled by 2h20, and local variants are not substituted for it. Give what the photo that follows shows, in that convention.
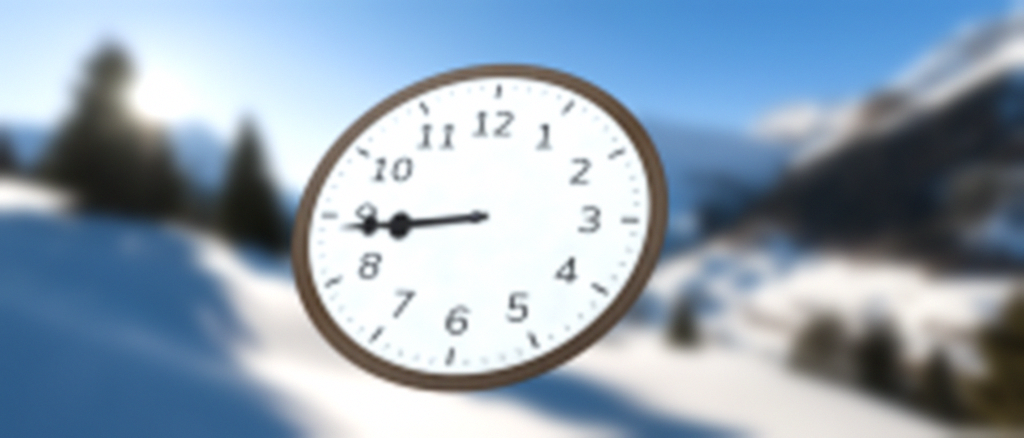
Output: 8h44
